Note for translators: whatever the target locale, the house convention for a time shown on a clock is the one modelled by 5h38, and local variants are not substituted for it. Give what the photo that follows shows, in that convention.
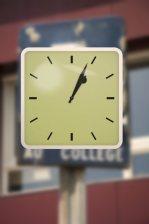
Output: 1h04
